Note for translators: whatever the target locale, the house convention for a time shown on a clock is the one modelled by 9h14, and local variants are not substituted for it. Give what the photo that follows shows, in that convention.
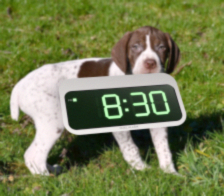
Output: 8h30
